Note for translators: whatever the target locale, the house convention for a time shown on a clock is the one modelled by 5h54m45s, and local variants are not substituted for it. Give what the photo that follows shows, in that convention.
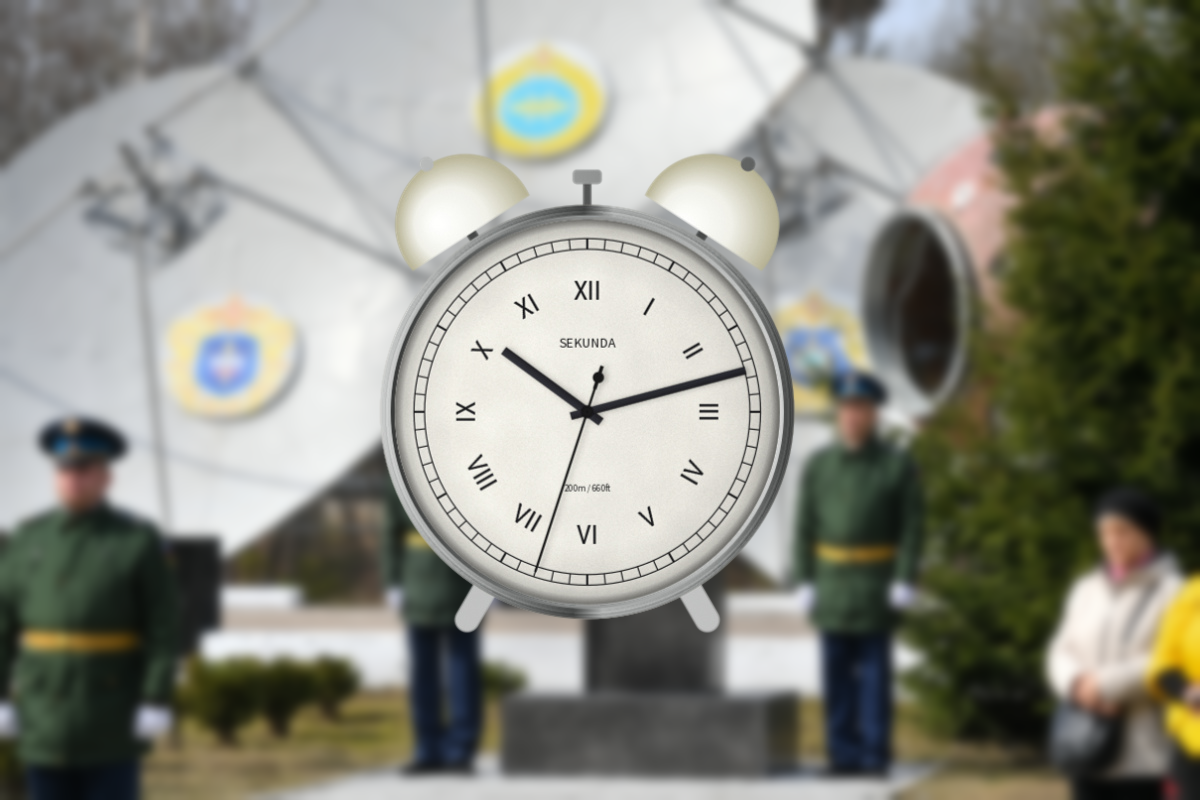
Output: 10h12m33s
